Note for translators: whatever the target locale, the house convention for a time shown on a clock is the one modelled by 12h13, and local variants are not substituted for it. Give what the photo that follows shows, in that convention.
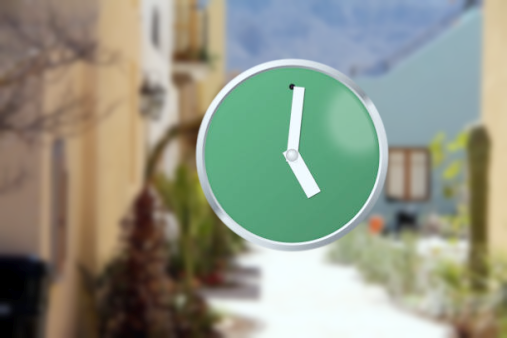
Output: 5h01
